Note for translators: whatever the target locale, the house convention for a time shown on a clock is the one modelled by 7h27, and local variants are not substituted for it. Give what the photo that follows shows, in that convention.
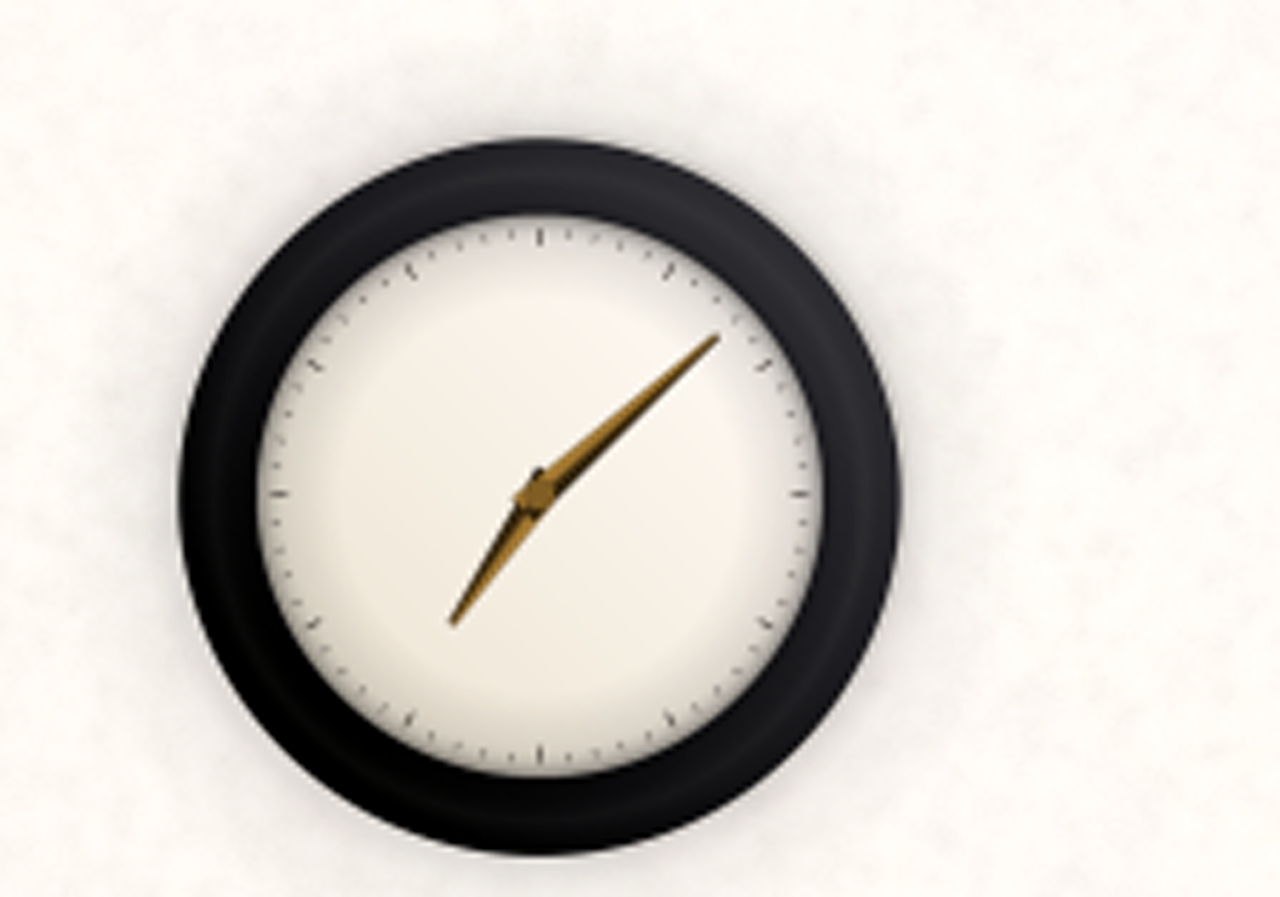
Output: 7h08
